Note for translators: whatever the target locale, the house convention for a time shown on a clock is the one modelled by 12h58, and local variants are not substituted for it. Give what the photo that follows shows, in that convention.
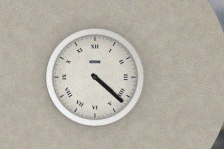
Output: 4h22
